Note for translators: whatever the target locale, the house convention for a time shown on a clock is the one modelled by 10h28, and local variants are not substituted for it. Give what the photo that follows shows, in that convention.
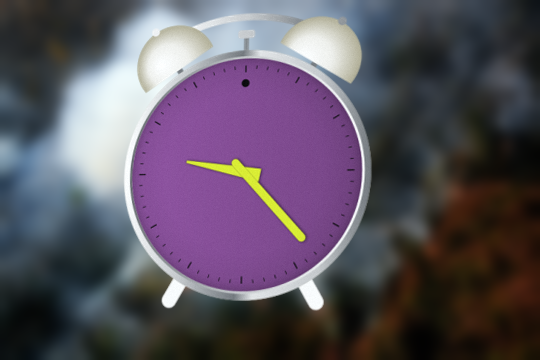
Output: 9h23
